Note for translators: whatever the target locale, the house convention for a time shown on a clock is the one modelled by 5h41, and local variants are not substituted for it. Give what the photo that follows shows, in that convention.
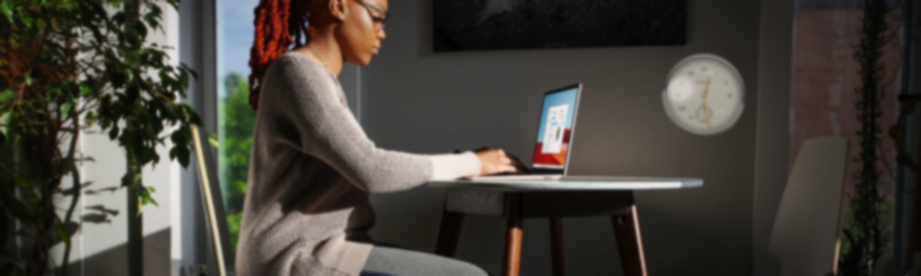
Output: 12h28
